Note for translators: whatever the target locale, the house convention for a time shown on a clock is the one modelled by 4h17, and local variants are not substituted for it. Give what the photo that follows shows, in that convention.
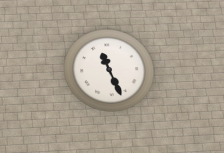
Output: 11h27
